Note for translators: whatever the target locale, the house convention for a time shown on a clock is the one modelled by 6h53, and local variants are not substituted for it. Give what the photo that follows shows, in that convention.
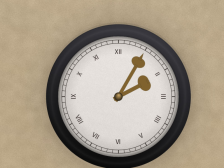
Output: 2h05
